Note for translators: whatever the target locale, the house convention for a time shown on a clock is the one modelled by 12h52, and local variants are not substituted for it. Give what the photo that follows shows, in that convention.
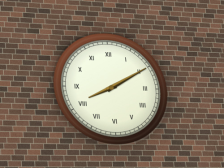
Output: 8h10
